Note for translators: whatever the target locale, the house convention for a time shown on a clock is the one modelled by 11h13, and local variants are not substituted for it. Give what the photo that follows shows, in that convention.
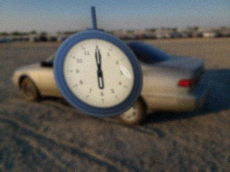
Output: 6h00
